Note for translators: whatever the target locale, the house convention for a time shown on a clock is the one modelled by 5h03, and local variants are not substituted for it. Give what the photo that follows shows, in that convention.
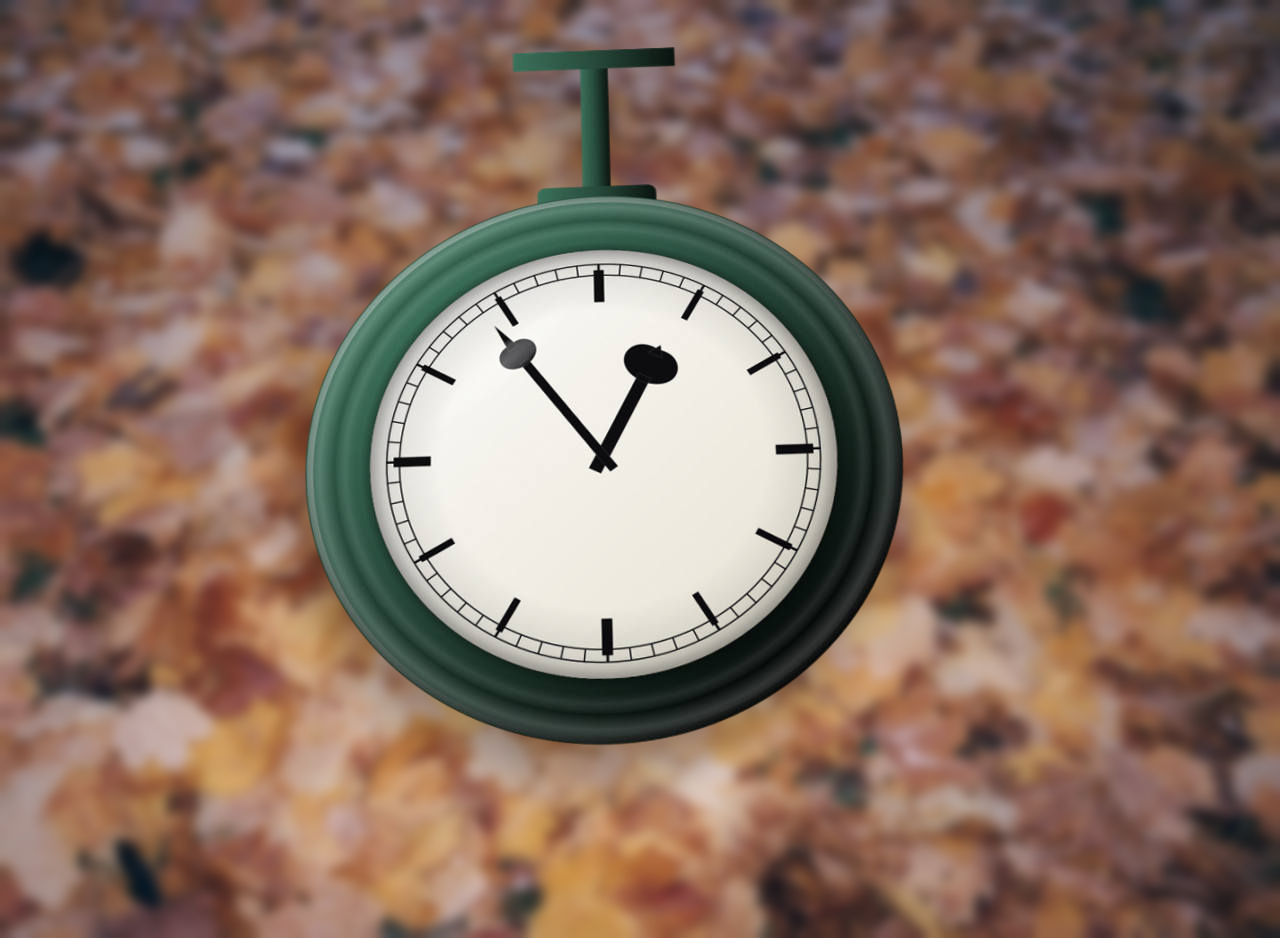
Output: 12h54
